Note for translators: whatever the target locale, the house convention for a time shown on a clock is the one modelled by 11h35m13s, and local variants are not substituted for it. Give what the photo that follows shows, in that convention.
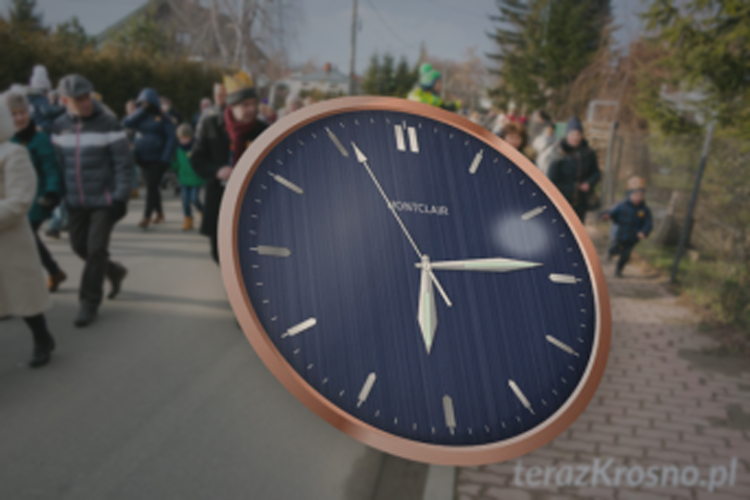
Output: 6h13m56s
